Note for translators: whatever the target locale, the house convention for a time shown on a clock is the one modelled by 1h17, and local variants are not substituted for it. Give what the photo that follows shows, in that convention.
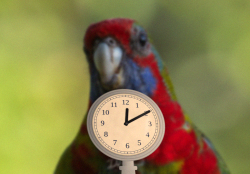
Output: 12h10
